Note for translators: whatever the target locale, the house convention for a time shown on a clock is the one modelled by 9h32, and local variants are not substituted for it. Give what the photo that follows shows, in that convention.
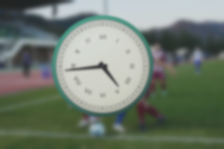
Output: 4h44
